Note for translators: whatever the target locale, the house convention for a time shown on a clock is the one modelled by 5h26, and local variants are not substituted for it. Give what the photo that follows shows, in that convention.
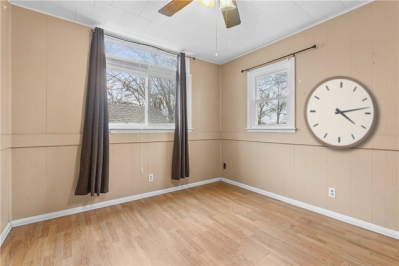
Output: 4h13
